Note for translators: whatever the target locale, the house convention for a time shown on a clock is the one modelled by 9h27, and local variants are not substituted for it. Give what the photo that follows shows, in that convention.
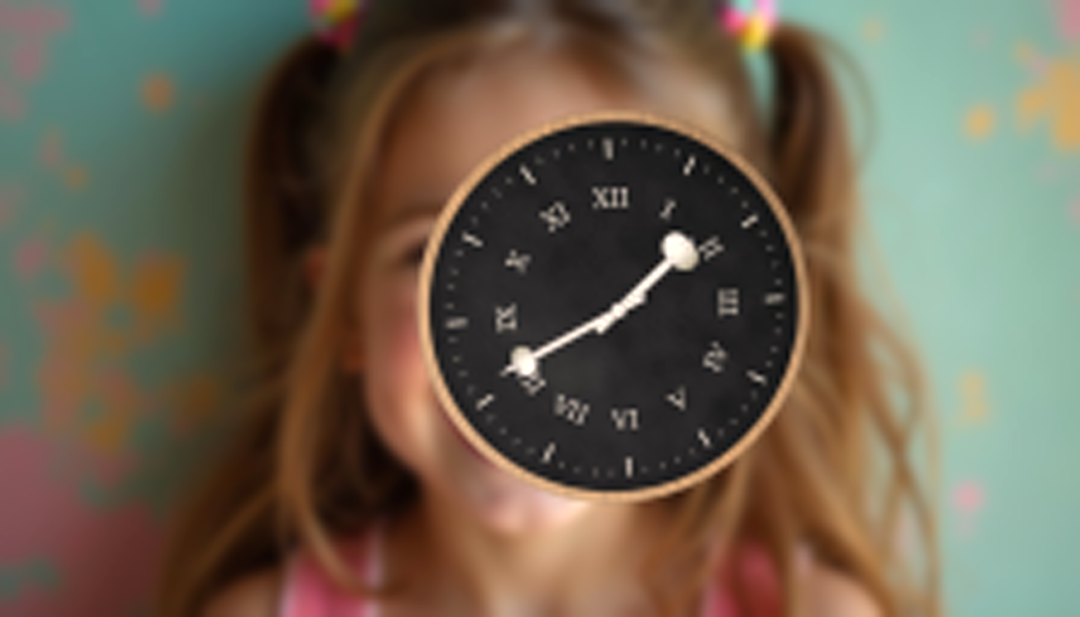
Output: 1h41
